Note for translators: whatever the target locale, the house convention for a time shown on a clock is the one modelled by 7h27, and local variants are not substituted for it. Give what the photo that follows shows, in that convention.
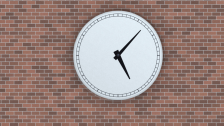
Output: 5h07
